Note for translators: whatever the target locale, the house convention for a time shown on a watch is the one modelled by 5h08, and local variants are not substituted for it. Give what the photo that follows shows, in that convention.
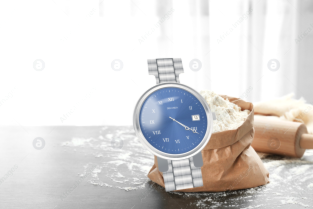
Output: 4h21
